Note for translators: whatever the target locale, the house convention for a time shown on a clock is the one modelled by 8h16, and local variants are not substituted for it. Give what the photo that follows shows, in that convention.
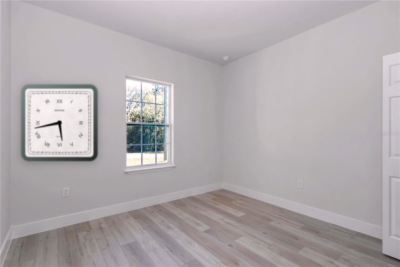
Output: 5h43
